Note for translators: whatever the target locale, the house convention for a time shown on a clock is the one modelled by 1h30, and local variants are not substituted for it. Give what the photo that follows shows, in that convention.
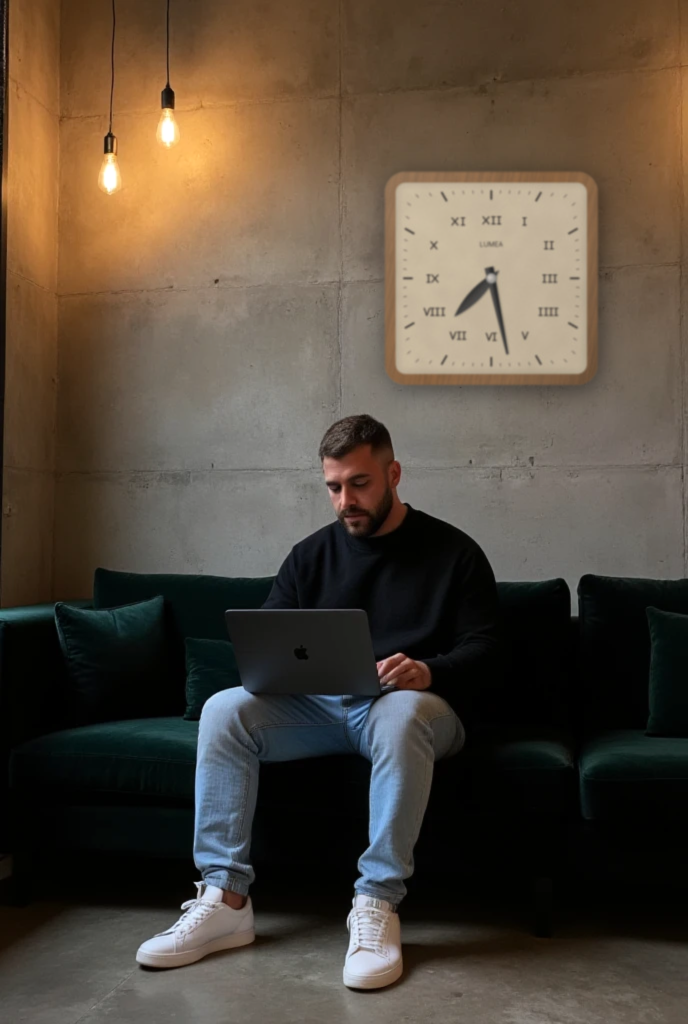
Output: 7h28
